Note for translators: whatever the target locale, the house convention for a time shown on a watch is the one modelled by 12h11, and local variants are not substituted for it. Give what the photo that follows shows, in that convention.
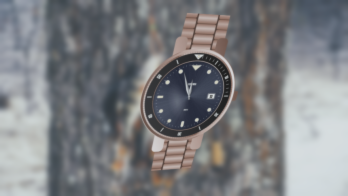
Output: 11h56
